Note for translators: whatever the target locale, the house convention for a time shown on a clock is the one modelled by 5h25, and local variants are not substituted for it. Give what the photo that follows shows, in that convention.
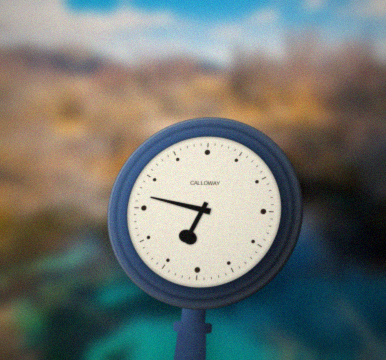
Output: 6h47
